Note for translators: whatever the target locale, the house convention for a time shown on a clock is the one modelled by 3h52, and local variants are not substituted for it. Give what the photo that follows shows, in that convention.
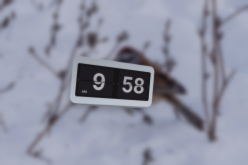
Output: 9h58
